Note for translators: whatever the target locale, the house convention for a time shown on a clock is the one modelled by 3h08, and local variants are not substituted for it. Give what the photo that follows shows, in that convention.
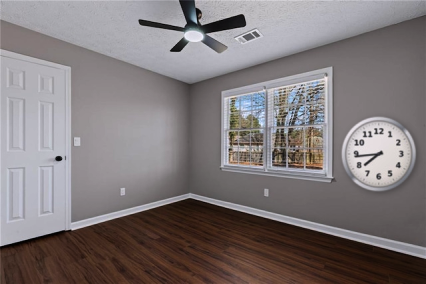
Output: 7h44
